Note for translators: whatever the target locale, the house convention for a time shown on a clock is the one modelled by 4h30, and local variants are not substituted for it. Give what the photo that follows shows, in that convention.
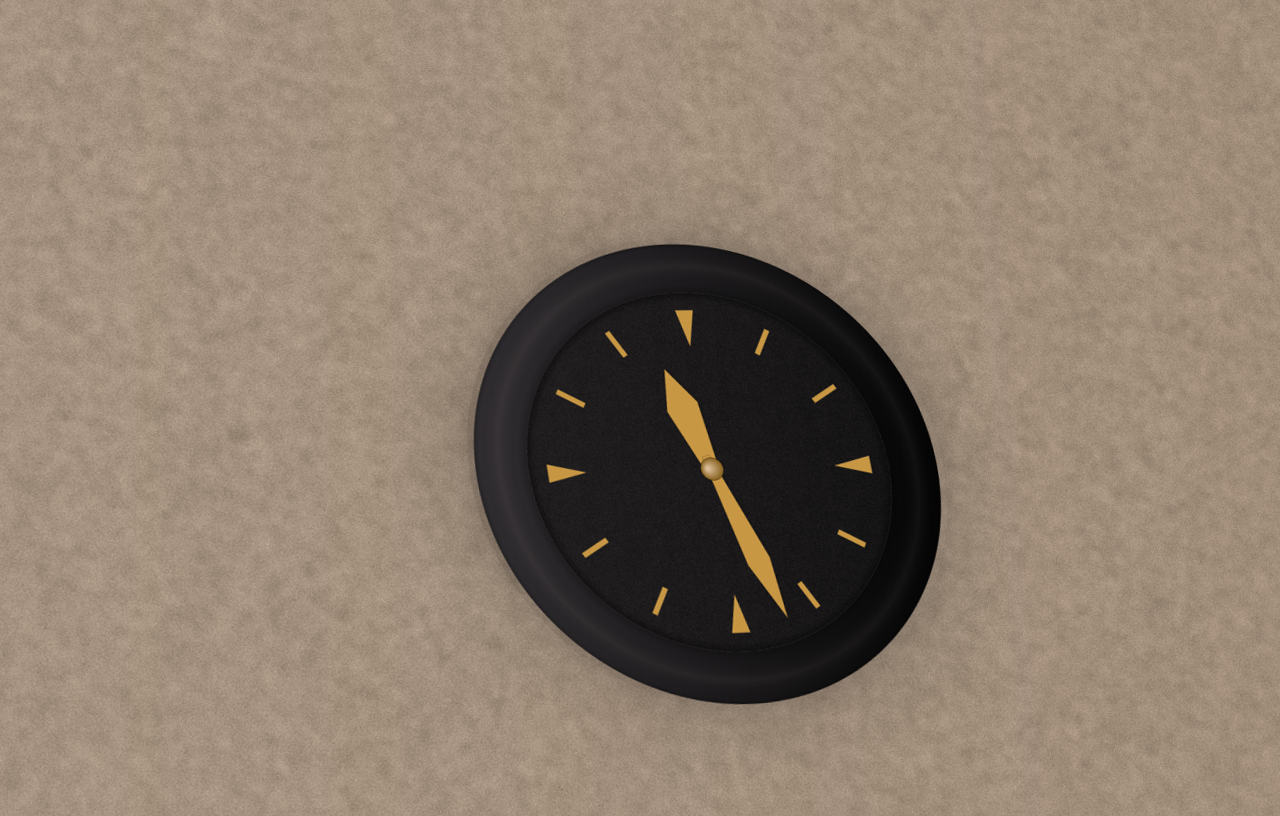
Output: 11h27
